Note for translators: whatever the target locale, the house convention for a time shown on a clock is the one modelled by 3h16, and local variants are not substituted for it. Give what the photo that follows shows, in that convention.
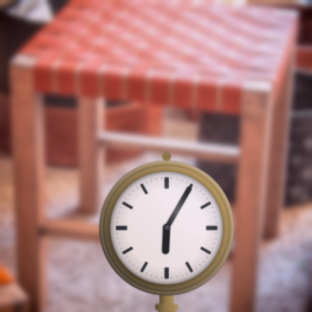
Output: 6h05
